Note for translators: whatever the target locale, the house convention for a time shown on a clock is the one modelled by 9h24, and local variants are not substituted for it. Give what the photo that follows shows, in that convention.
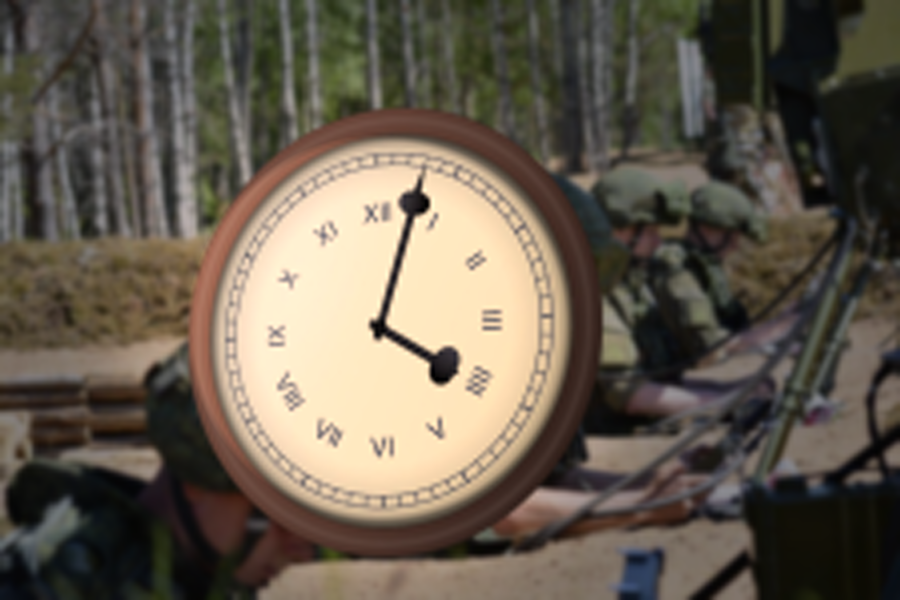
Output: 4h03
